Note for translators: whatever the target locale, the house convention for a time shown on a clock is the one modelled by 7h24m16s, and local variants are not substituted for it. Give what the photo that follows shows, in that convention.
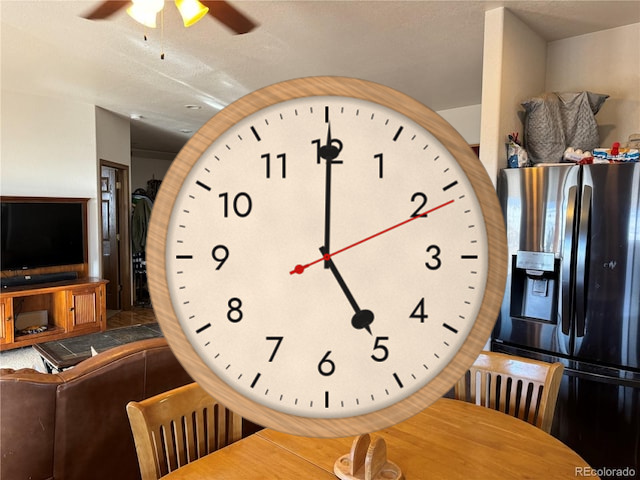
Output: 5h00m11s
